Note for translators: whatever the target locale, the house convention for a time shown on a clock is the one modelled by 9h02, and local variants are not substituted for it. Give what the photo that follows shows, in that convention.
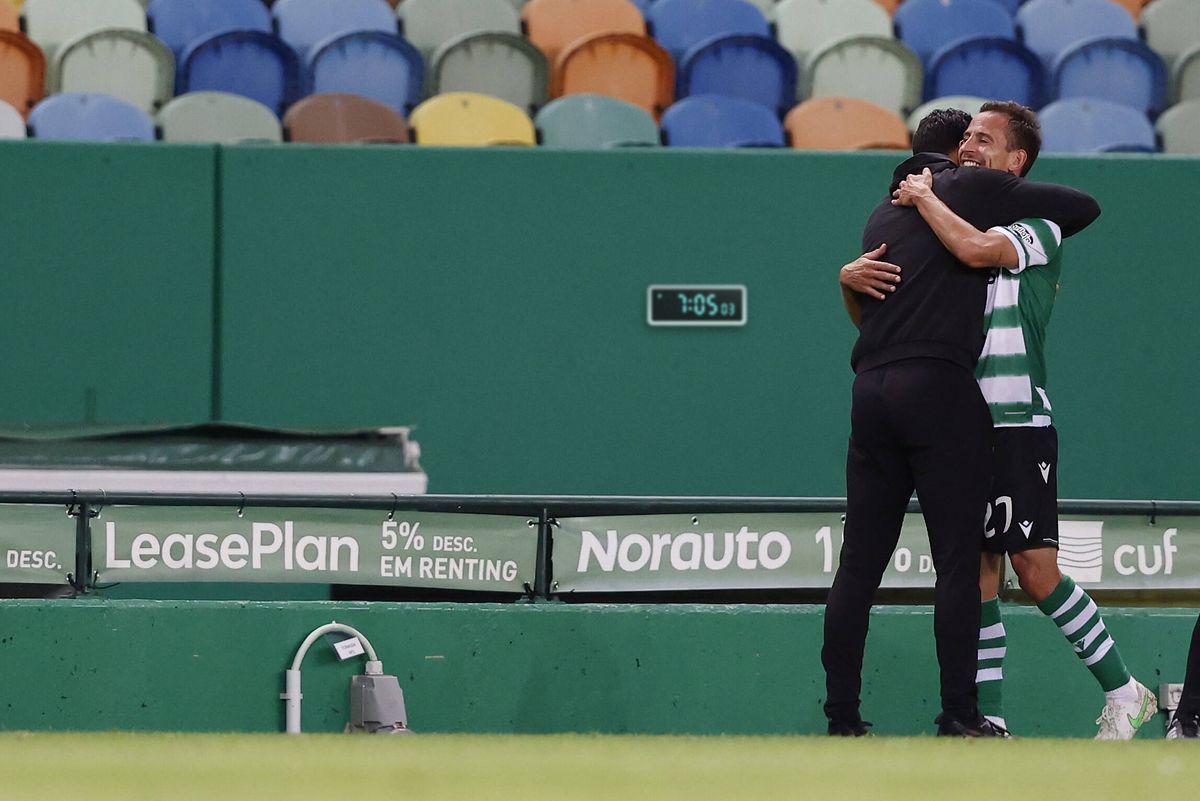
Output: 7h05
